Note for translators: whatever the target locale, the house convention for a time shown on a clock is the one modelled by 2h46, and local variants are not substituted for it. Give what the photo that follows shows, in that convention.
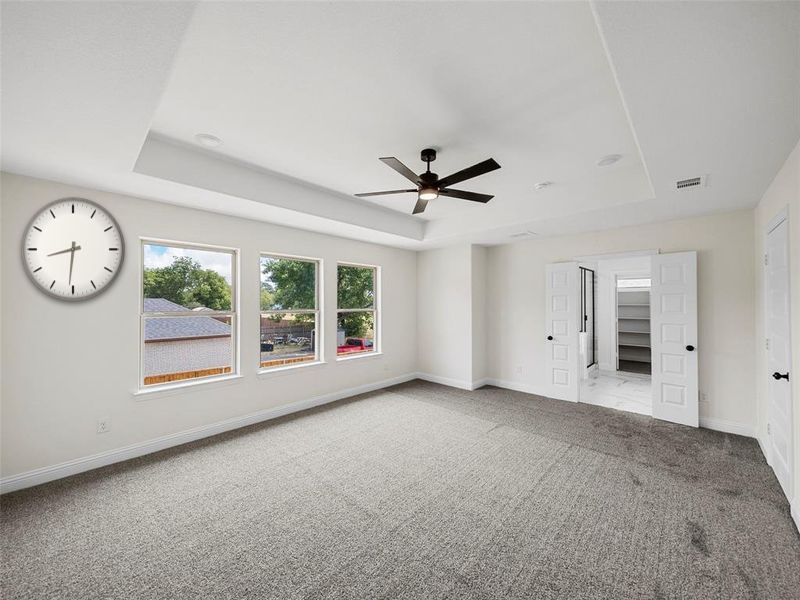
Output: 8h31
